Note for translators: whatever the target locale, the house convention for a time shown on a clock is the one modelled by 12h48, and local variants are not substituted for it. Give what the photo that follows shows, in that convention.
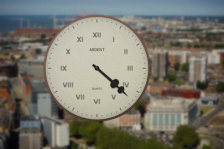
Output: 4h22
